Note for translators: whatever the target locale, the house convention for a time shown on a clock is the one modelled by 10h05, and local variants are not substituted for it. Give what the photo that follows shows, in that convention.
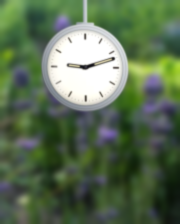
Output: 9h12
